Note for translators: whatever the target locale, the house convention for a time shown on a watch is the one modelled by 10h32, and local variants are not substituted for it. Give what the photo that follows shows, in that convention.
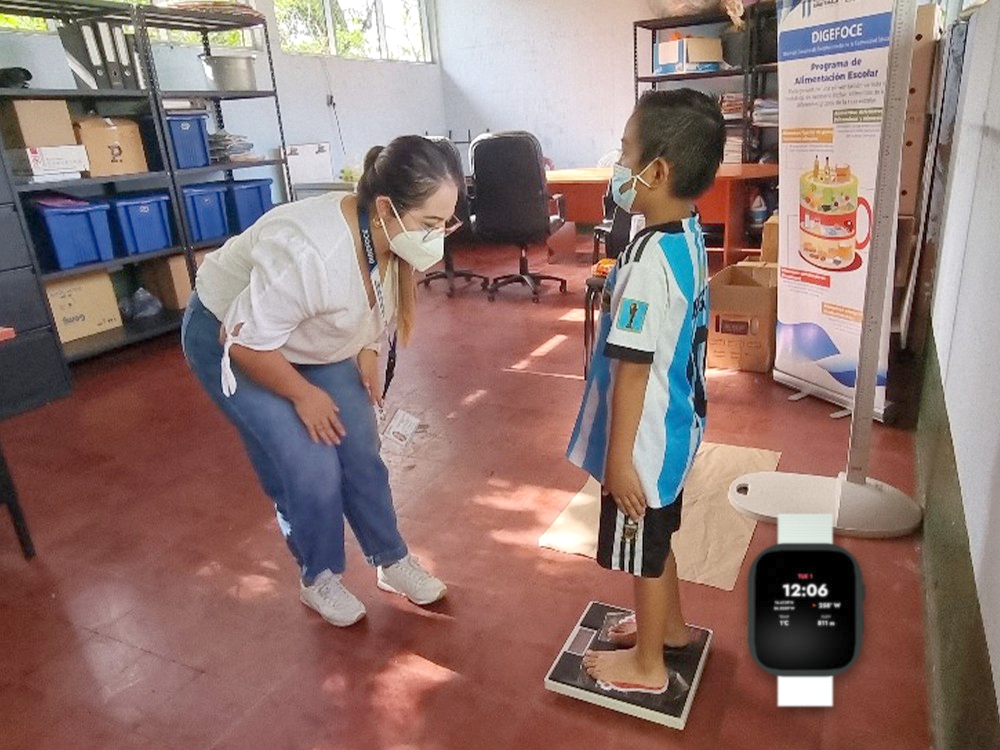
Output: 12h06
